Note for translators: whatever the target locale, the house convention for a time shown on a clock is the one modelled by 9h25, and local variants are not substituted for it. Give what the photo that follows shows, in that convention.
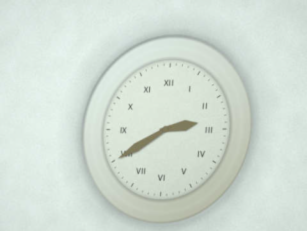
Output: 2h40
